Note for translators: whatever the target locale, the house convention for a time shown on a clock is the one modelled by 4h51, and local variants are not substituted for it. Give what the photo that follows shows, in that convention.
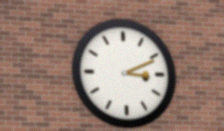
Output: 3h11
